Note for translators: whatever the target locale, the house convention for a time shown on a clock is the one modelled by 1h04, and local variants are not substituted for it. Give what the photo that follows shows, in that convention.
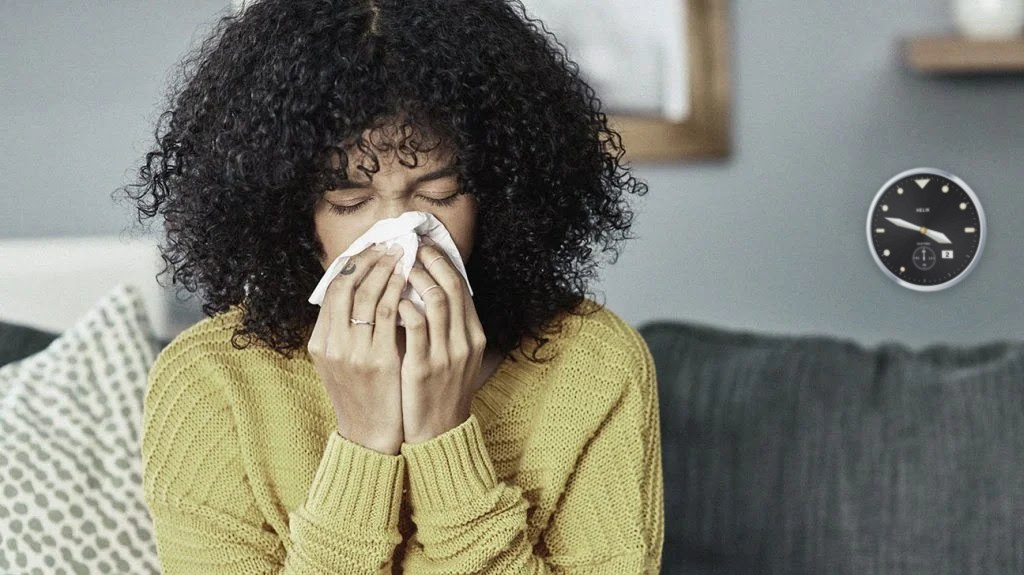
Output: 3h48
